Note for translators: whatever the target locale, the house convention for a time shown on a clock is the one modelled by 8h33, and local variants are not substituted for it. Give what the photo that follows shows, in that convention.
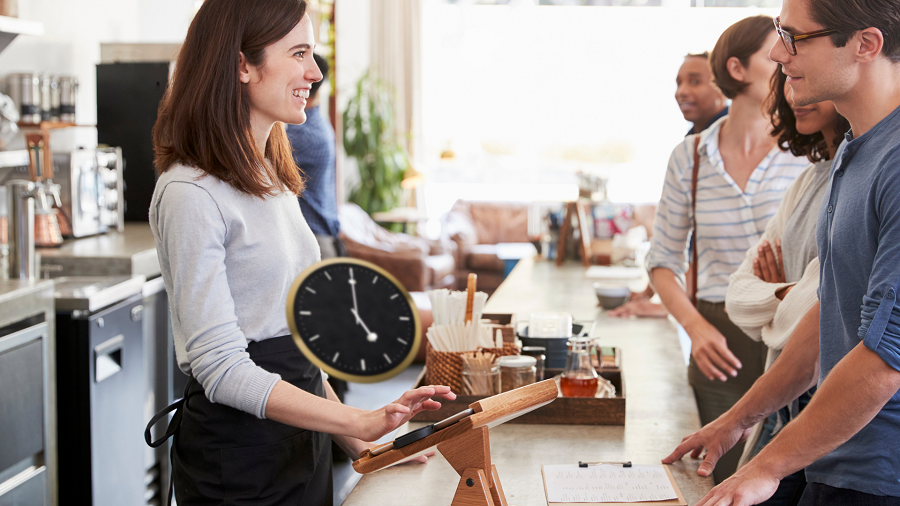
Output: 5h00
